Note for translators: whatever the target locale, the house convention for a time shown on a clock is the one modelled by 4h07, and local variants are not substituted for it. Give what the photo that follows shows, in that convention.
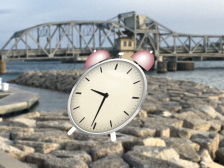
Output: 9h31
